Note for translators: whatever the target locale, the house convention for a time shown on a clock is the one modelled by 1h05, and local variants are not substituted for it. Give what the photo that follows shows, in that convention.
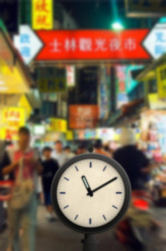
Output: 11h10
